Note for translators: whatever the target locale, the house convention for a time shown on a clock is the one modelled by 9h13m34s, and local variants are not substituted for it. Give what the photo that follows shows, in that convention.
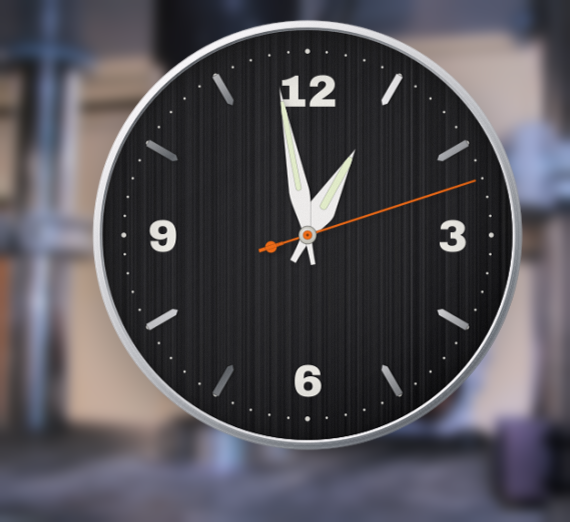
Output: 12h58m12s
